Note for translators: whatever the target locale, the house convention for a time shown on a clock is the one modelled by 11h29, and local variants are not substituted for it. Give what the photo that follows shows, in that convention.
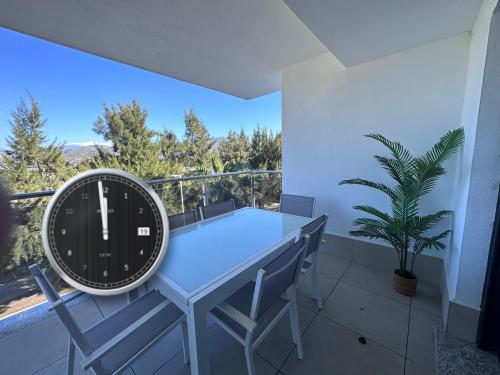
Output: 11h59
